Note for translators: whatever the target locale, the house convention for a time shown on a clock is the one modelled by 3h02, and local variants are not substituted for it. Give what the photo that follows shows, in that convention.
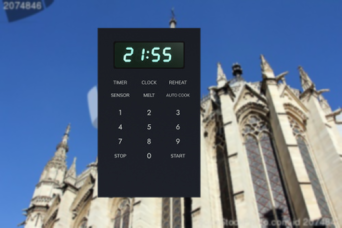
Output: 21h55
